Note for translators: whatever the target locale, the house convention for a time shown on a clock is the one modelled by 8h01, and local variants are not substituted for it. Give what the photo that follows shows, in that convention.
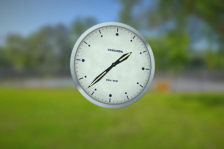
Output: 1h37
